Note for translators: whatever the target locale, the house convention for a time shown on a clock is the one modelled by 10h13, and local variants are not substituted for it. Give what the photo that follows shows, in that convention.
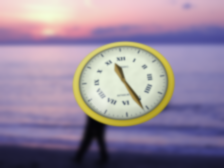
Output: 11h26
